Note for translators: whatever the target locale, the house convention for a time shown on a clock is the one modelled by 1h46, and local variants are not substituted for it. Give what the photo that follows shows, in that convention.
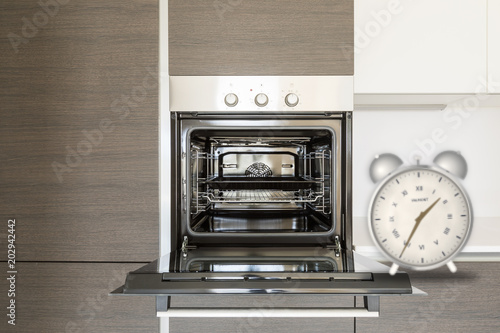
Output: 1h35
